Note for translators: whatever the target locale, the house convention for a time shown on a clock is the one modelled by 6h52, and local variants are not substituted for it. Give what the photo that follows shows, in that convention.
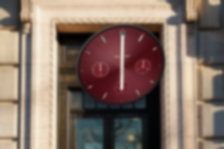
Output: 6h00
